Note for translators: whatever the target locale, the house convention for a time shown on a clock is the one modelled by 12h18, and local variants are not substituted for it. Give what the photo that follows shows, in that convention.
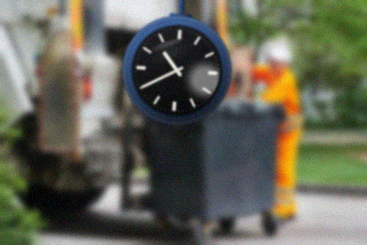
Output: 10h40
